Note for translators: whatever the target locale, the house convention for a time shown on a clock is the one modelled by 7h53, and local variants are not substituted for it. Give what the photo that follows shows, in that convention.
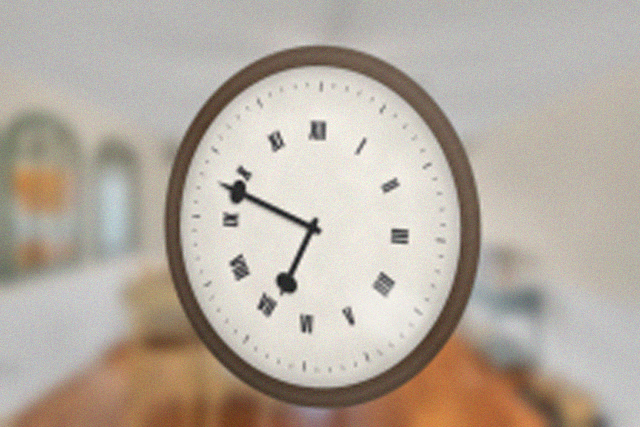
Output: 6h48
